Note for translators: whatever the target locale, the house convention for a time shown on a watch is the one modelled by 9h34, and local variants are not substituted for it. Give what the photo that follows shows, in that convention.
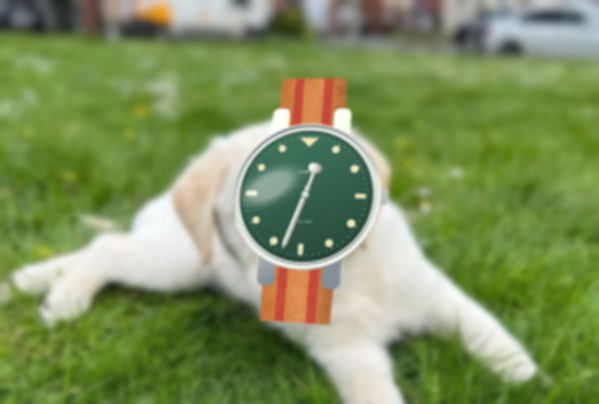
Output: 12h33
